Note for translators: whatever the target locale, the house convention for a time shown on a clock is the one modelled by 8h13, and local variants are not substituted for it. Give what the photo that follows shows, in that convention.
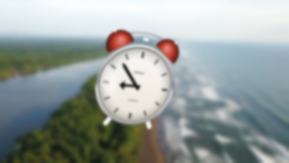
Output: 8h53
